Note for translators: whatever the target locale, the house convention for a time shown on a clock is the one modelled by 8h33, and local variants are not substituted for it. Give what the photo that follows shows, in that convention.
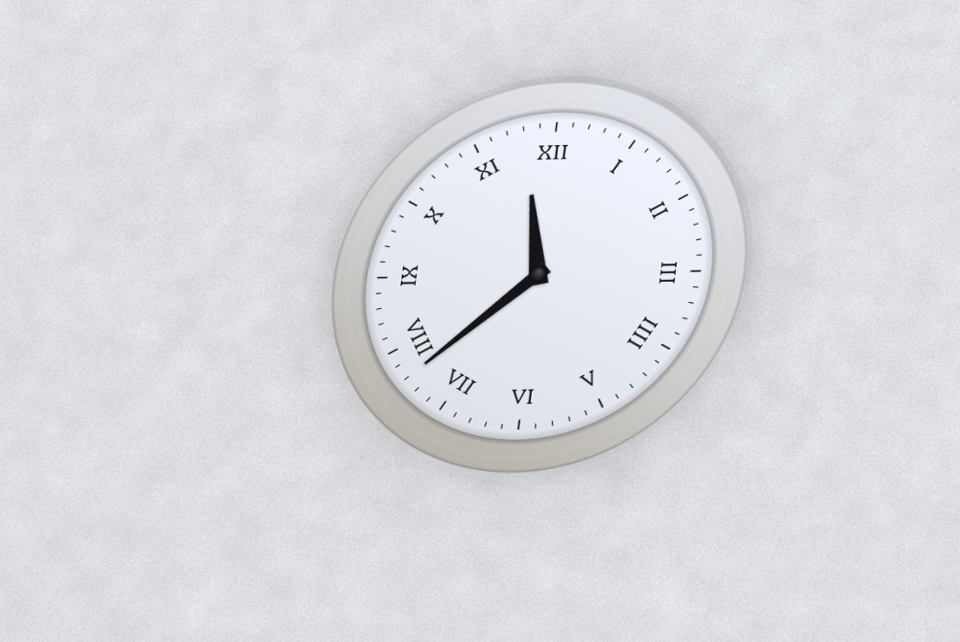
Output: 11h38
